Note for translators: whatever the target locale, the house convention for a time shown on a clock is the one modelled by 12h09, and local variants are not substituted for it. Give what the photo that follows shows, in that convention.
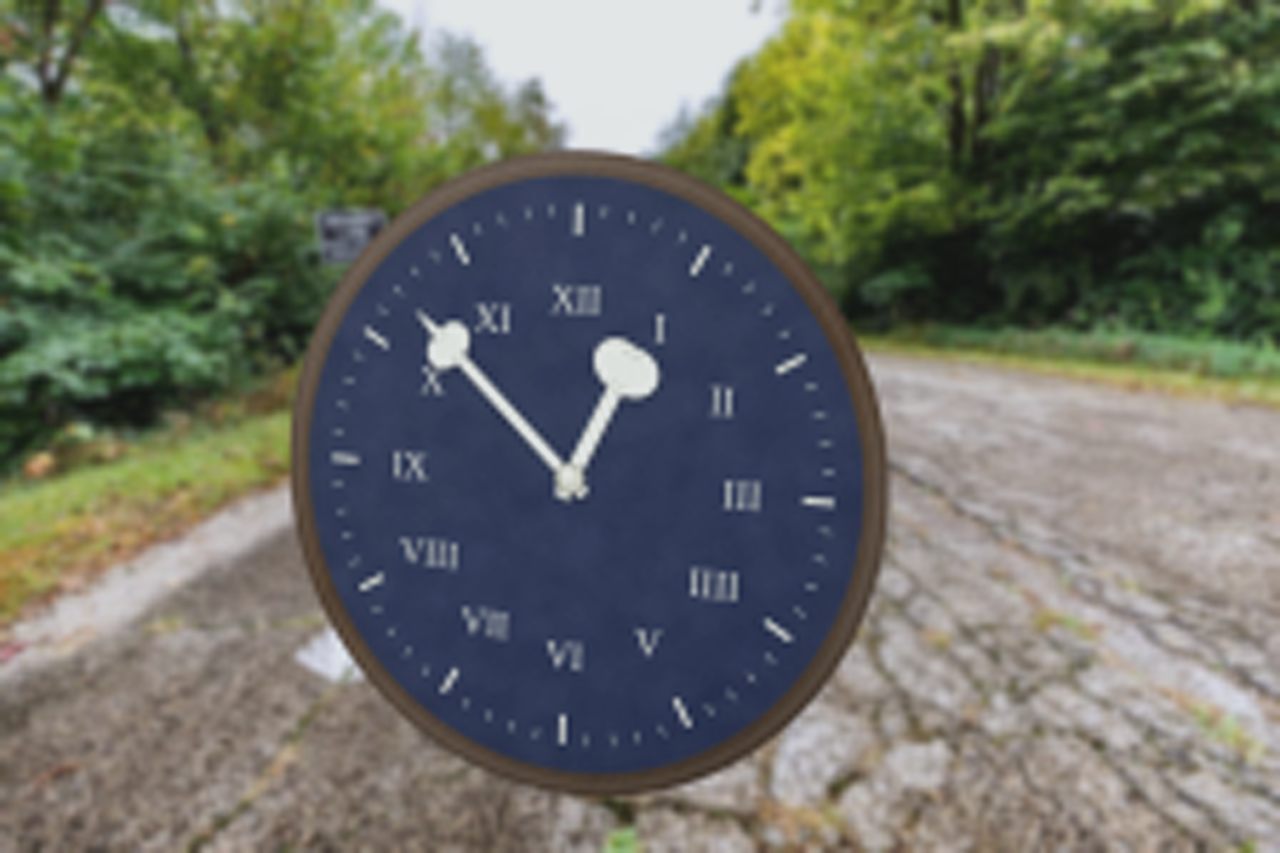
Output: 12h52
